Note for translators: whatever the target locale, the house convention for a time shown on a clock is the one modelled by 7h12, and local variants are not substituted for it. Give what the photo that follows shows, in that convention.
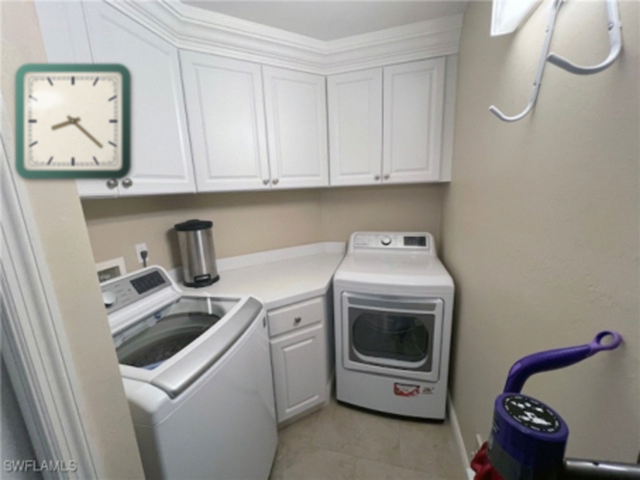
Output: 8h22
